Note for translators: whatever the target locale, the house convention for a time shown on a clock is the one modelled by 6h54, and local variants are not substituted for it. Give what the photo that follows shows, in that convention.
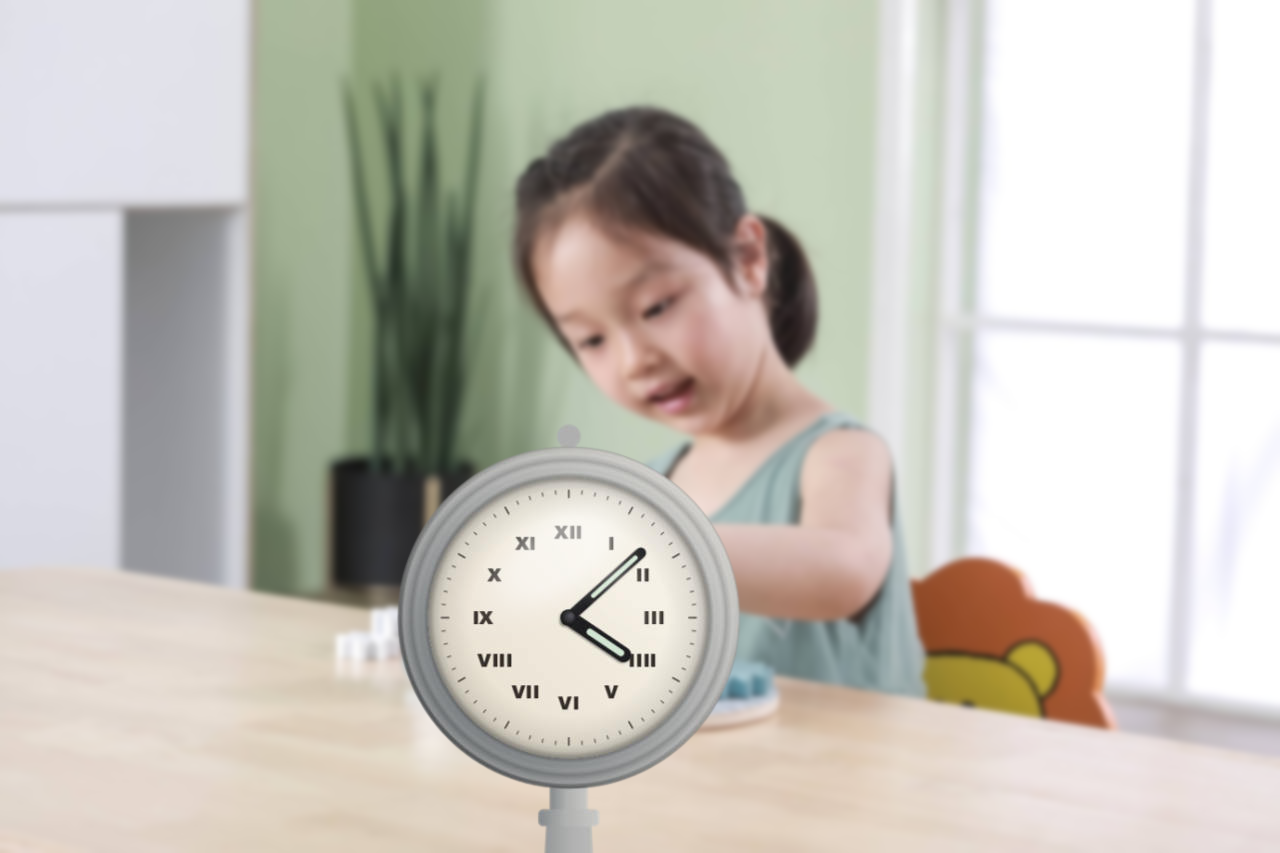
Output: 4h08
